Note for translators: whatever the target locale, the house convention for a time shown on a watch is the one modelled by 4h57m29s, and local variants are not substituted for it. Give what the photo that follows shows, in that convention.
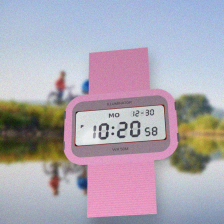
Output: 10h20m58s
